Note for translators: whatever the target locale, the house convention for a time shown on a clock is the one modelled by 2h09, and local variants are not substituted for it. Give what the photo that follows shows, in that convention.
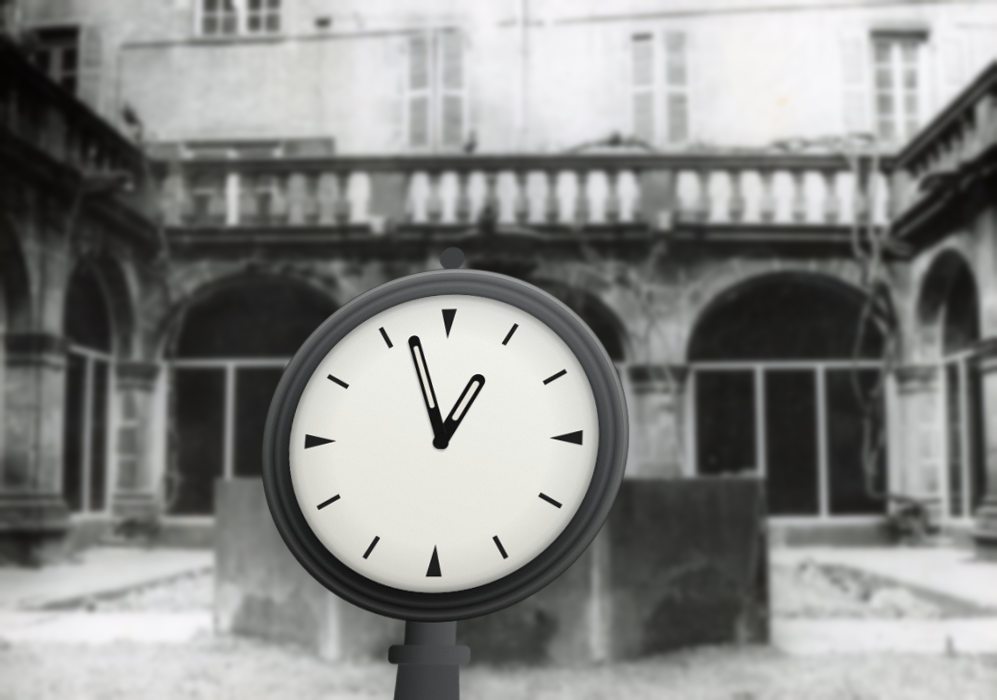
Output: 12h57
